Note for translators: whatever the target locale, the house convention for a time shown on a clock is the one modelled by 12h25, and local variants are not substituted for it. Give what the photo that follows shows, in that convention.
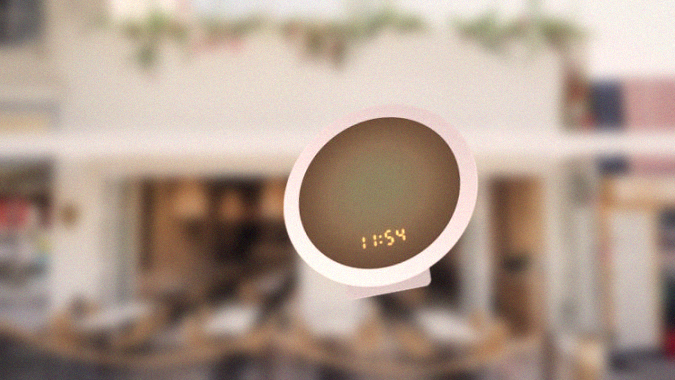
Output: 11h54
